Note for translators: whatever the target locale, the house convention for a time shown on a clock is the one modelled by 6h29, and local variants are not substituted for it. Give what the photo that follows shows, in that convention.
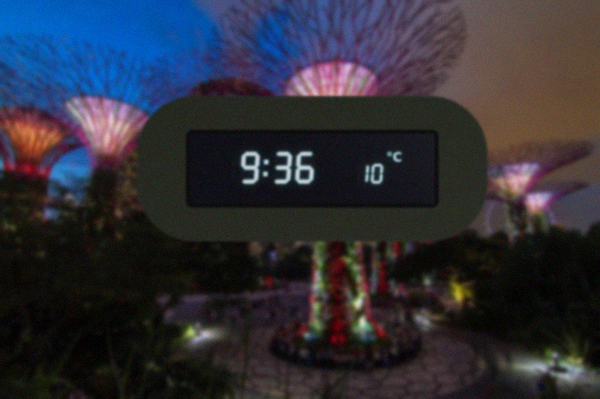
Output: 9h36
